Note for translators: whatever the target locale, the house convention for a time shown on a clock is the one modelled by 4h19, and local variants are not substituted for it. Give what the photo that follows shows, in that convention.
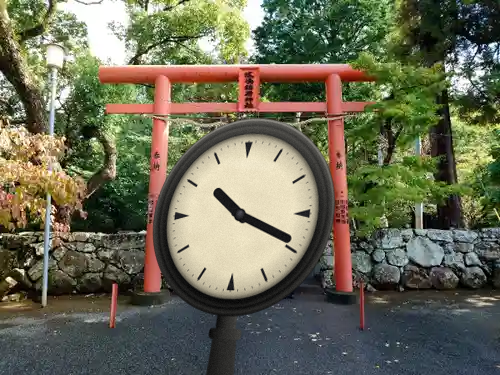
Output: 10h19
